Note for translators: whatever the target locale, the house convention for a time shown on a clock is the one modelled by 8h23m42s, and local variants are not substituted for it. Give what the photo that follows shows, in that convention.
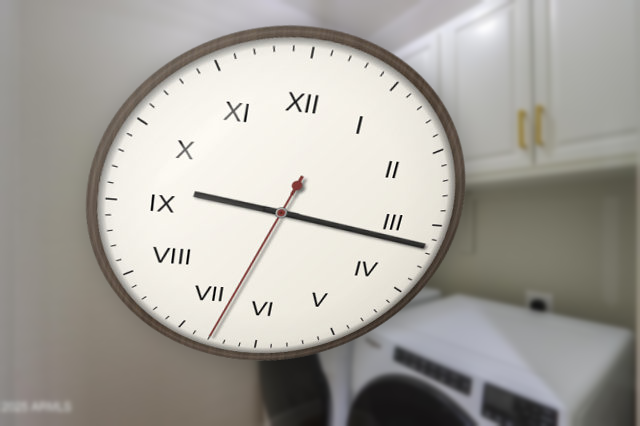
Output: 9h16m33s
